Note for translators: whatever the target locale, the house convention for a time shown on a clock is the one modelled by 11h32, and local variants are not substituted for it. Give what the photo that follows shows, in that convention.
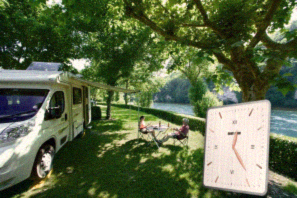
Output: 12h24
